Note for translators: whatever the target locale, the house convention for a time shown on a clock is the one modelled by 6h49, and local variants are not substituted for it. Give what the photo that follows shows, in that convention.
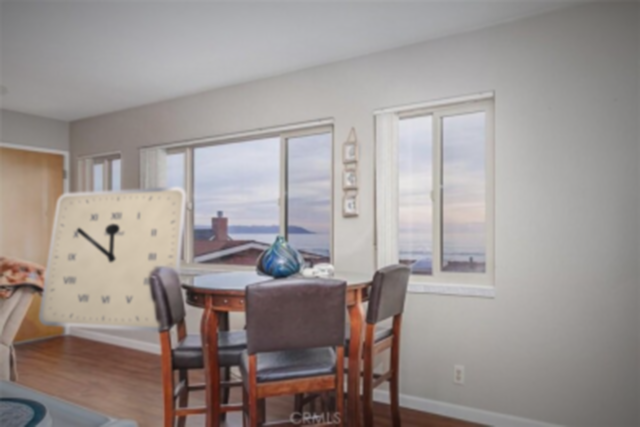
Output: 11h51
